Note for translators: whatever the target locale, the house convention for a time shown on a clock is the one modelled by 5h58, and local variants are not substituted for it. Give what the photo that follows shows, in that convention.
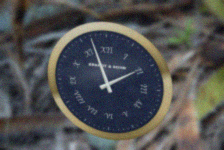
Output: 1h57
